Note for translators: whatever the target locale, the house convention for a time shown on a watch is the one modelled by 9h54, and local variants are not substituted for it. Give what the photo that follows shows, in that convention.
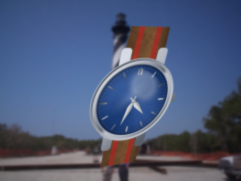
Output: 4h33
